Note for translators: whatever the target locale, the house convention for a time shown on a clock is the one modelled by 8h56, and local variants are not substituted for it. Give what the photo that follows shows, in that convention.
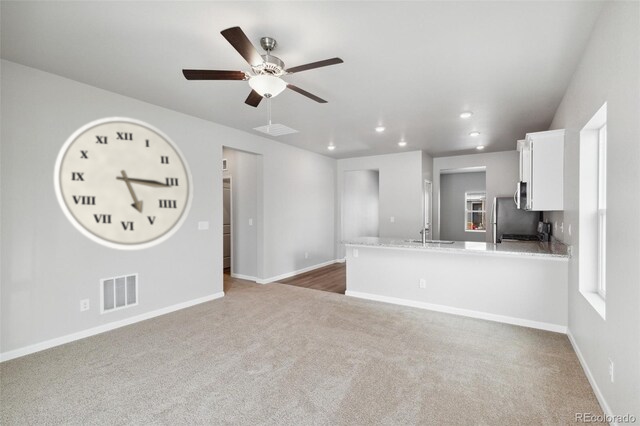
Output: 5h16
